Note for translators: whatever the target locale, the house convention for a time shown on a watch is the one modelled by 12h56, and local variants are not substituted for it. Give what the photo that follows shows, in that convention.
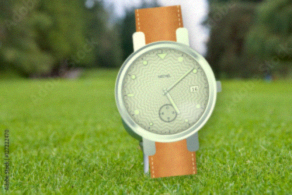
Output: 5h09
